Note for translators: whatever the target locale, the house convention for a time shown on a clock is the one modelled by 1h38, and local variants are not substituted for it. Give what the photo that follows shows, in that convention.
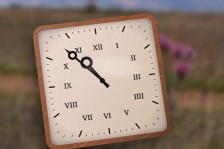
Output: 10h53
